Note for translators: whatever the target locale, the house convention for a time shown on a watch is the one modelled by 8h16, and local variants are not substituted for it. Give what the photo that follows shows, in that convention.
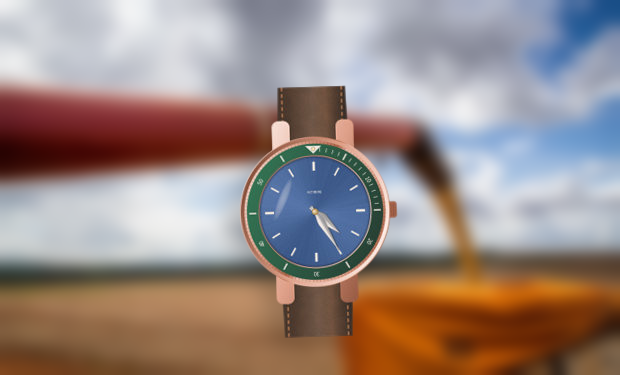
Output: 4h25
